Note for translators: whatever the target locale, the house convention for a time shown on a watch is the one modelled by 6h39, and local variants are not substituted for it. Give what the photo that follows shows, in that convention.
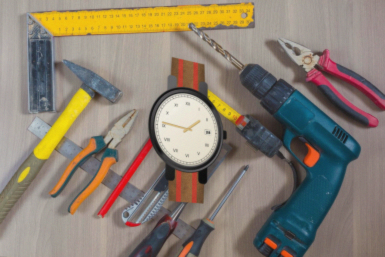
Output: 1h46
